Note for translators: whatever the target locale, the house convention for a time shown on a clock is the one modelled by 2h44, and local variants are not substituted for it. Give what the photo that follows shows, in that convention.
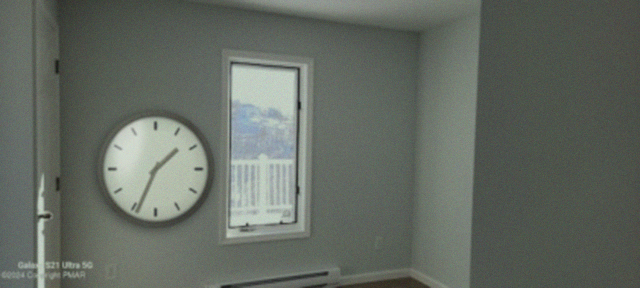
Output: 1h34
